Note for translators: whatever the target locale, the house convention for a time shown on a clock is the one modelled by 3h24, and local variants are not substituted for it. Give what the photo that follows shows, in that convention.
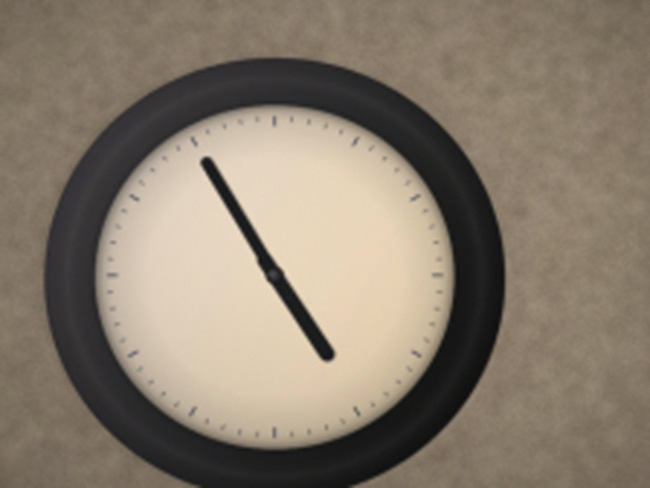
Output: 4h55
